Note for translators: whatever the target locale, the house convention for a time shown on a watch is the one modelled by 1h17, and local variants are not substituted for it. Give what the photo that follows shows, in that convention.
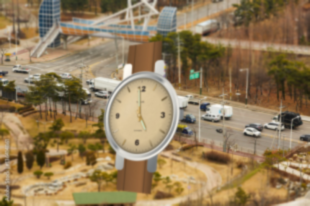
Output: 4h59
